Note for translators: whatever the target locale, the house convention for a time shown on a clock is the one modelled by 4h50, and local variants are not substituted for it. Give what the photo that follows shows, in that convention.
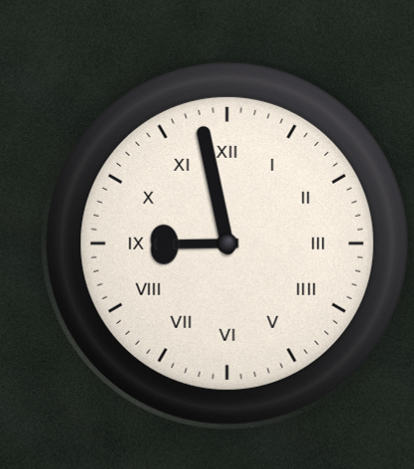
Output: 8h58
